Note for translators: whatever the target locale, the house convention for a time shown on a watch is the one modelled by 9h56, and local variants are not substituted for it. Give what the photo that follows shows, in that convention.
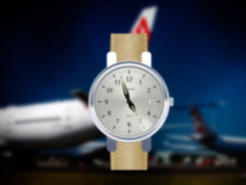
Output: 4h57
